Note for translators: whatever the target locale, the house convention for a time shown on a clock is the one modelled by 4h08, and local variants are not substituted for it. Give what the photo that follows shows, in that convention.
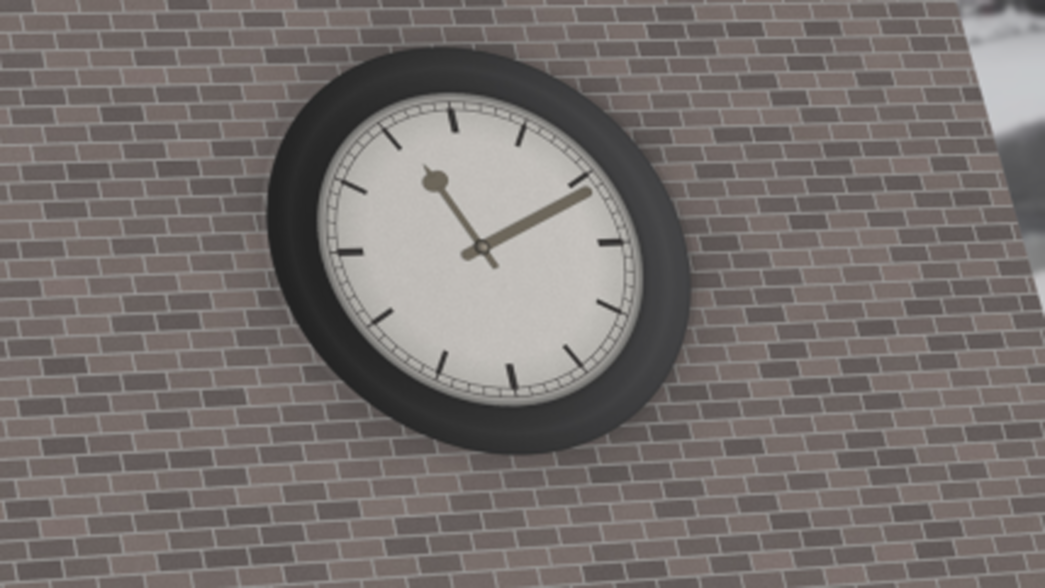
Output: 11h11
